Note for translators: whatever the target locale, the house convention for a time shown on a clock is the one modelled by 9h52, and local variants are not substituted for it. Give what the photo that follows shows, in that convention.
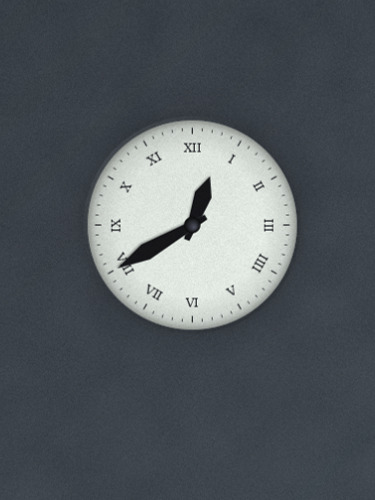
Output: 12h40
